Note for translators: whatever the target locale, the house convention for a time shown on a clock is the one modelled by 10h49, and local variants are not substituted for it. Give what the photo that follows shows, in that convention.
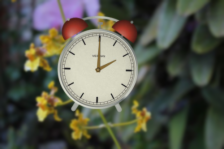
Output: 2h00
